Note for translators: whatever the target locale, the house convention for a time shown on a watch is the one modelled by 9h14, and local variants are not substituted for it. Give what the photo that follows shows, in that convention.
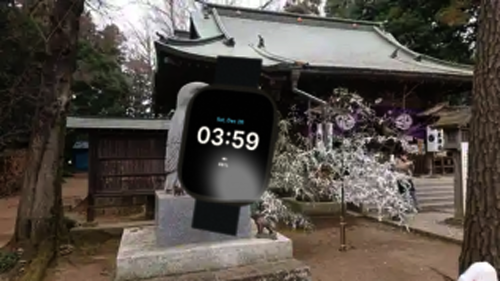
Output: 3h59
